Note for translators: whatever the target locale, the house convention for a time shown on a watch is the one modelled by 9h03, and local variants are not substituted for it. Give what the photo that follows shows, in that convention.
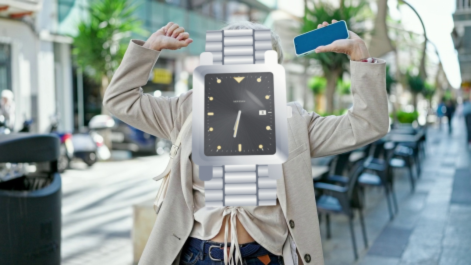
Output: 6h32
